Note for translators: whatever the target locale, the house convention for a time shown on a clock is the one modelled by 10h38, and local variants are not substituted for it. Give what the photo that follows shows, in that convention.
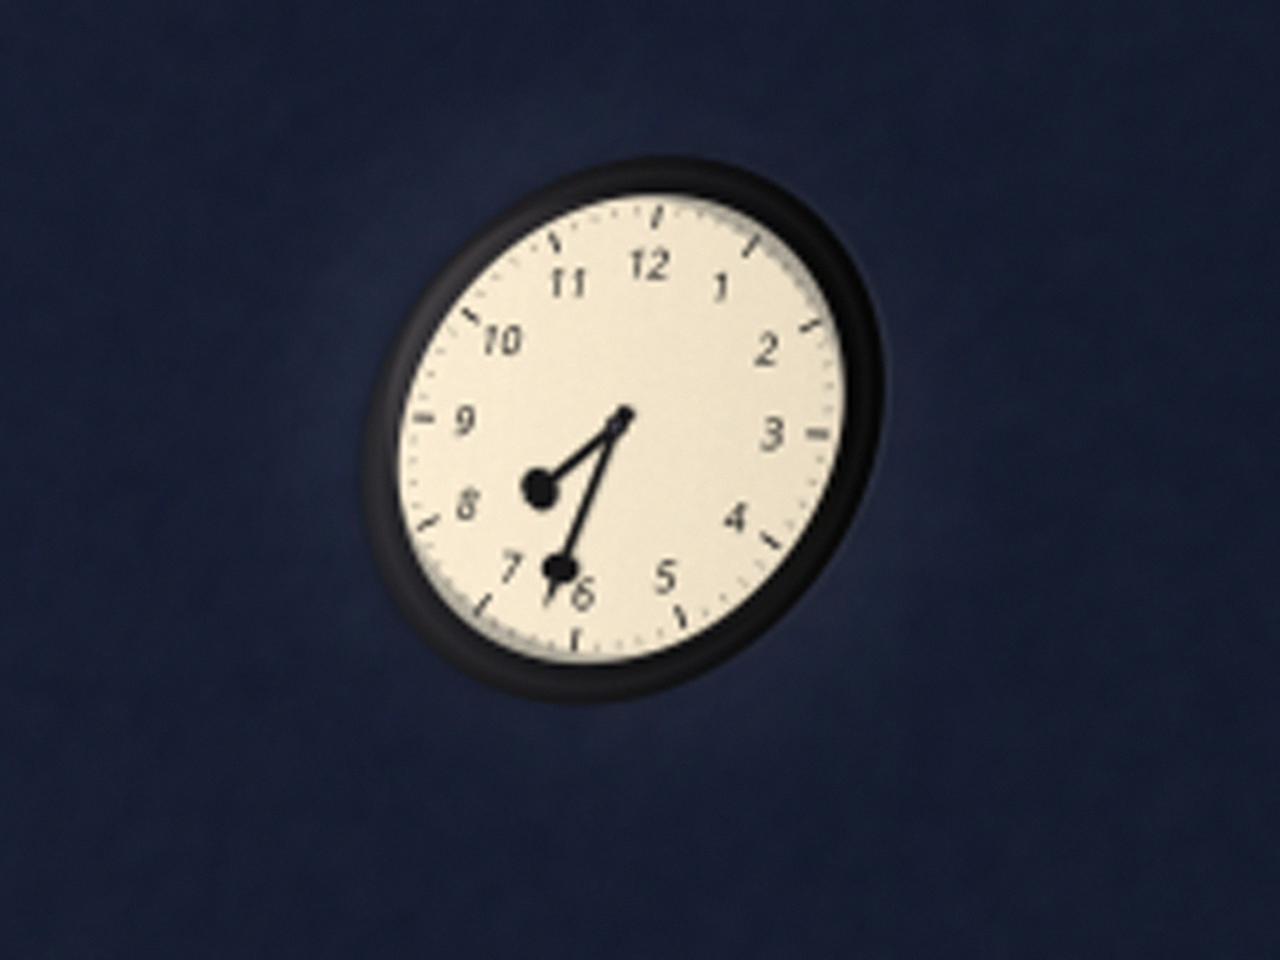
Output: 7h32
